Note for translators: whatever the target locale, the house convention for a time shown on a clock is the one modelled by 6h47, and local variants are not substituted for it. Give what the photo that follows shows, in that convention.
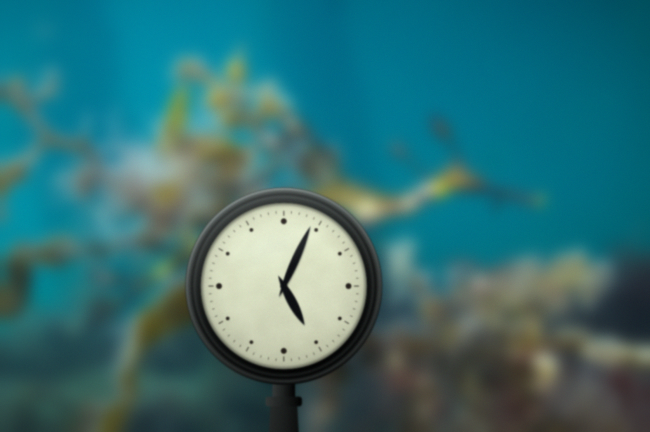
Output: 5h04
